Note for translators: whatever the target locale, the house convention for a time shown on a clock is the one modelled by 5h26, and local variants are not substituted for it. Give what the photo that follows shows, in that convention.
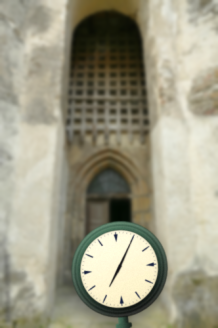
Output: 7h05
